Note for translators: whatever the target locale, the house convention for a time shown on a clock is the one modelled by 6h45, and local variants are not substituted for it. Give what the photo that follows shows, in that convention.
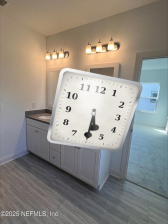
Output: 5h30
